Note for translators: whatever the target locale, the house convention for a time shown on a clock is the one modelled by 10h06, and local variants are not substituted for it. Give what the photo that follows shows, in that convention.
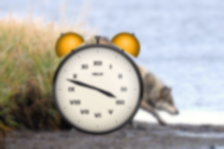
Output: 3h48
